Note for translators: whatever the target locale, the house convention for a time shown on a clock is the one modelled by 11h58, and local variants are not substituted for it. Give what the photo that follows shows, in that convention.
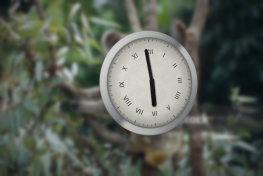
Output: 5h59
